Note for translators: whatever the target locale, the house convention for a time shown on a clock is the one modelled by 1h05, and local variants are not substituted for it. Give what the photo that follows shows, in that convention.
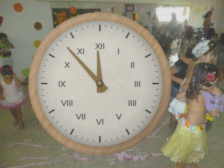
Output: 11h53
